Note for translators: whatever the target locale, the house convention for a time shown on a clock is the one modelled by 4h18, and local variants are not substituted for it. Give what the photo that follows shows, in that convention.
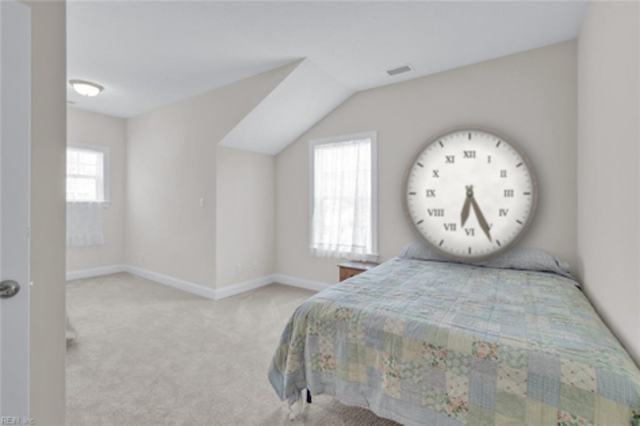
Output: 6h26
